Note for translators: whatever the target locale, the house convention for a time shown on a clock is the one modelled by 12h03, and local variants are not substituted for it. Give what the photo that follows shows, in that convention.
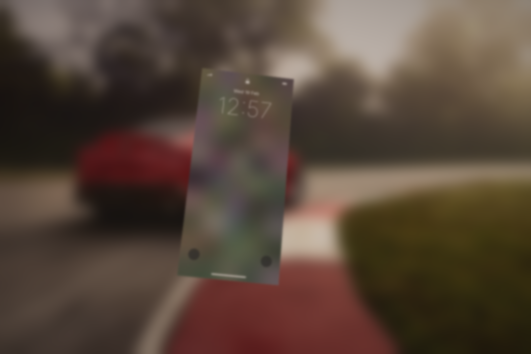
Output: 12h57
